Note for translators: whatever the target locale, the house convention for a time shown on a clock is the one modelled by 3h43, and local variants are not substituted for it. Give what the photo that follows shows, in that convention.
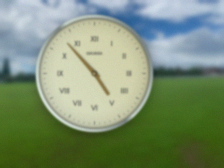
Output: 4h53
